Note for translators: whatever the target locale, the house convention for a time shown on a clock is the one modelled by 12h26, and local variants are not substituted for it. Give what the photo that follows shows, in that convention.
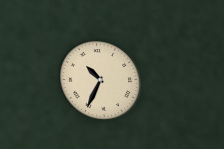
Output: 10h35
